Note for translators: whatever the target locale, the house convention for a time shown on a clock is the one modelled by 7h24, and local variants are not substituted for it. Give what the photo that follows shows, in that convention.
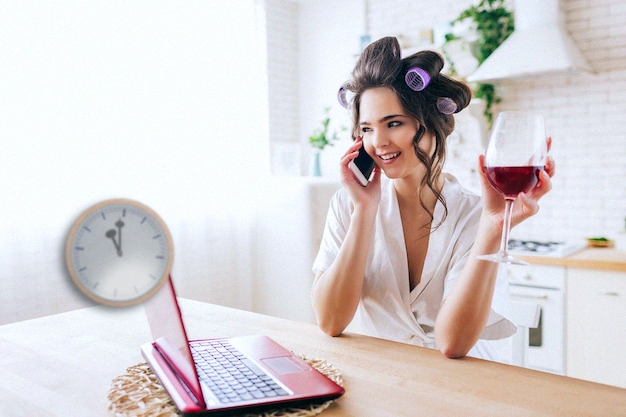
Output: 10h59
